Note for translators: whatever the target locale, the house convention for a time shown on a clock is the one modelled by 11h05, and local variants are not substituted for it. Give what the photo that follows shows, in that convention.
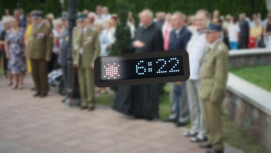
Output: 6h22
